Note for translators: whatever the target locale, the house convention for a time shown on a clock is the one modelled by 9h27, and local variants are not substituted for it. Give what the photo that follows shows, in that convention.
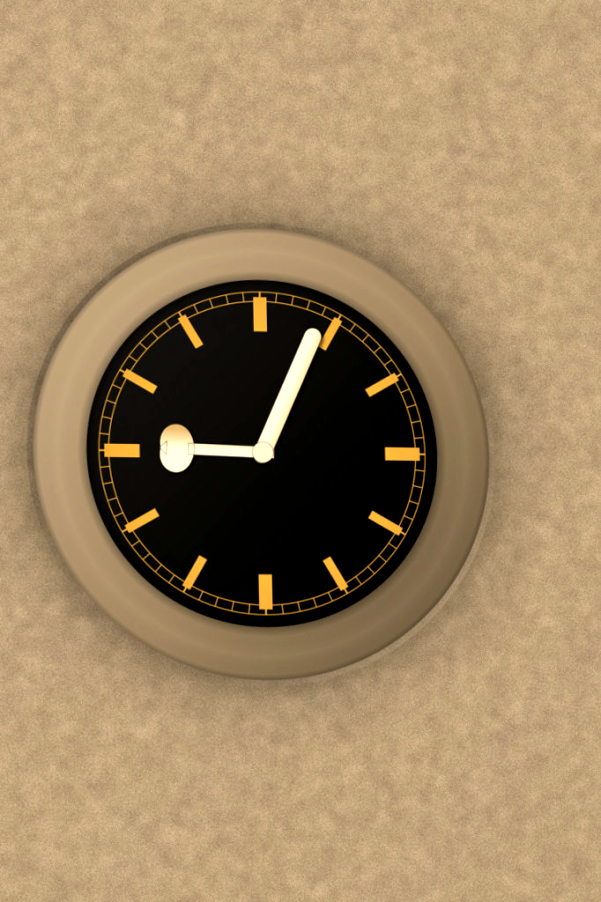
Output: 9h04
